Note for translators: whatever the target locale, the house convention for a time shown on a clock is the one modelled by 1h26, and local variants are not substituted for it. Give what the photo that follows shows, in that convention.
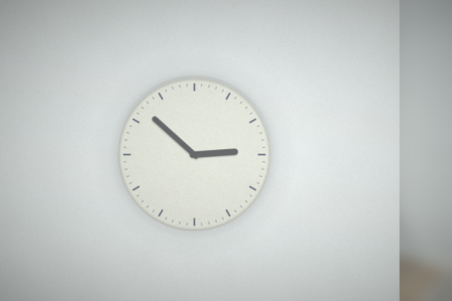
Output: 2h52
